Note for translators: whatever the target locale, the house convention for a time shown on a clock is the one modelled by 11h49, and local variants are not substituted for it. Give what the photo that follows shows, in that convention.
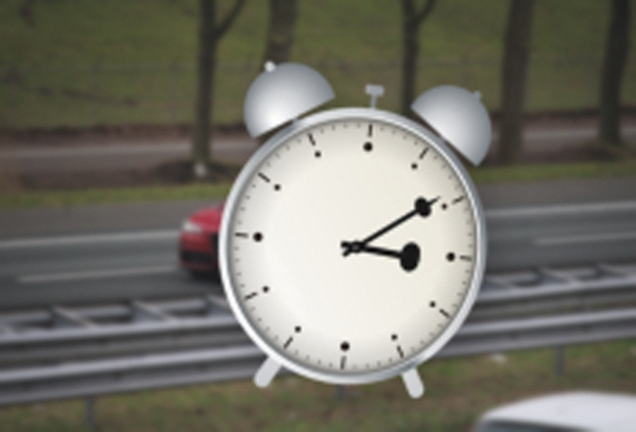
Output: 3h09
